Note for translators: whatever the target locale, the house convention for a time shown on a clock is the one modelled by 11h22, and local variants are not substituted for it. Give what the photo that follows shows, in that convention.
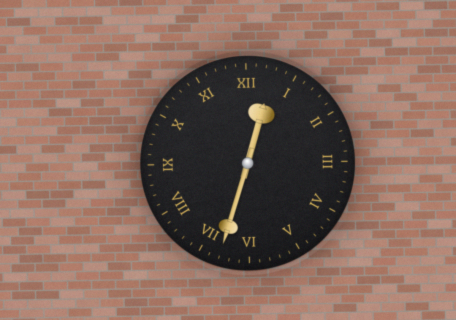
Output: 12h33
